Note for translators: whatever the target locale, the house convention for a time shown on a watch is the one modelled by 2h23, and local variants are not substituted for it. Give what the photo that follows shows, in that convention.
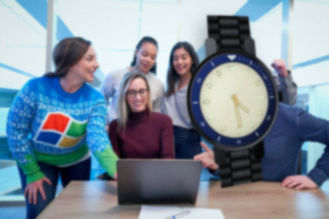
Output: 4h29
